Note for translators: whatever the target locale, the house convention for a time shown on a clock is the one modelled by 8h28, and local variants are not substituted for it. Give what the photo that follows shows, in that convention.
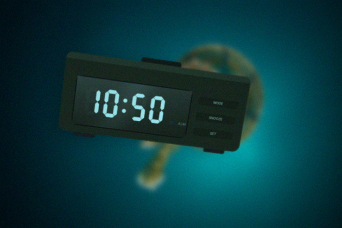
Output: 10h50
